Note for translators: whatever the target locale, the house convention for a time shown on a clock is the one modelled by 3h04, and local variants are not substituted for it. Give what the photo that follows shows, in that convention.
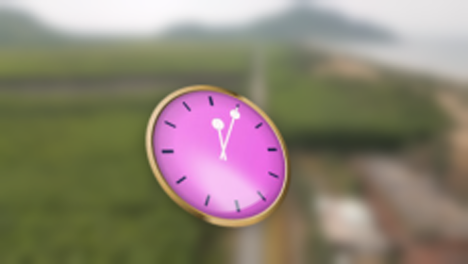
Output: 12h05
